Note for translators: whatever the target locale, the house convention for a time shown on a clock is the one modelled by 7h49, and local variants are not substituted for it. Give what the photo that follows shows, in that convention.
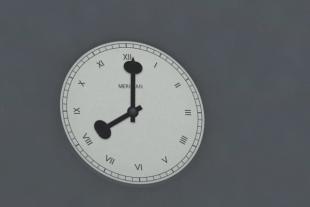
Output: 8h01
